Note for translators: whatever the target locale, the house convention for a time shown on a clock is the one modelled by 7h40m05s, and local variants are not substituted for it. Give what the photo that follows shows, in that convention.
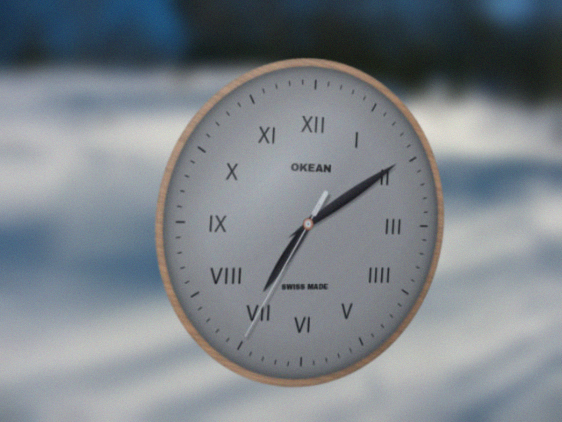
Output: 7h09m35s
